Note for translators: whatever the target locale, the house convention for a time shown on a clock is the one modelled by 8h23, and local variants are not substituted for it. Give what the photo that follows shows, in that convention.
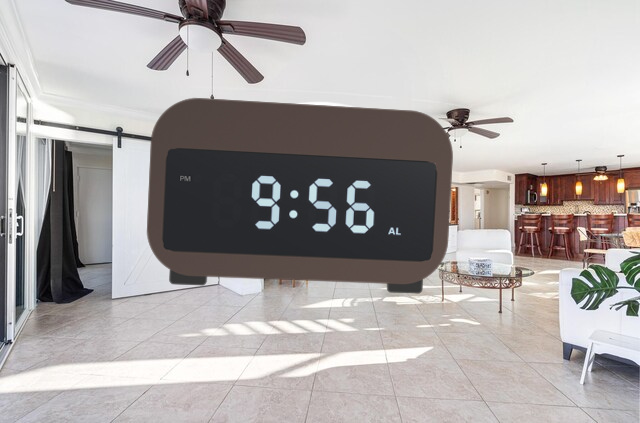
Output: 9h56
